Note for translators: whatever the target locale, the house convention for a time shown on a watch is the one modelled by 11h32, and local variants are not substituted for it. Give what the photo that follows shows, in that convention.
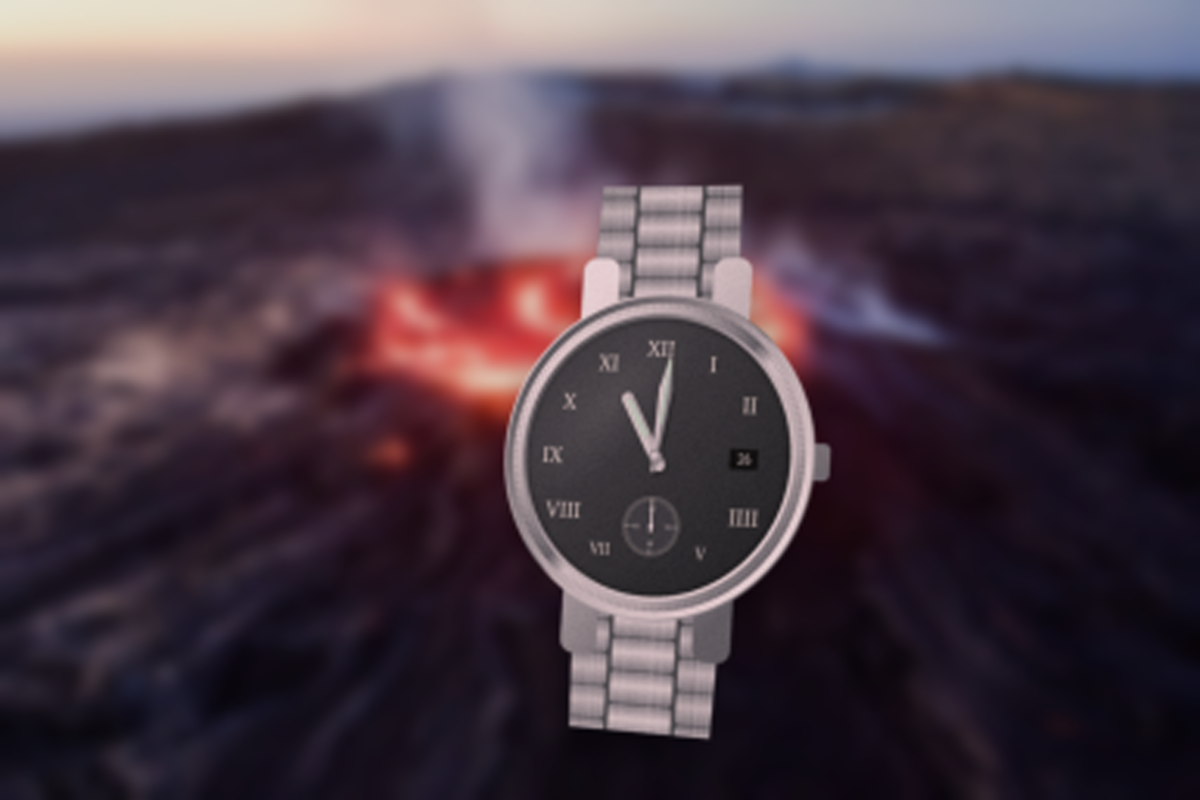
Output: 11h01
